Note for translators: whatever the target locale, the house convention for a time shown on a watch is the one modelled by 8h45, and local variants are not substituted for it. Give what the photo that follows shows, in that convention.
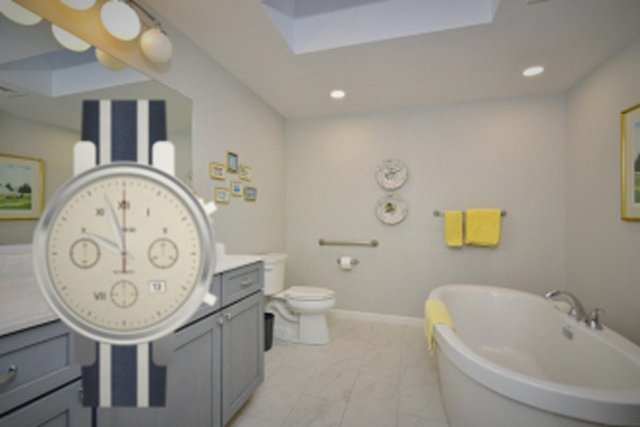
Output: 9h57
